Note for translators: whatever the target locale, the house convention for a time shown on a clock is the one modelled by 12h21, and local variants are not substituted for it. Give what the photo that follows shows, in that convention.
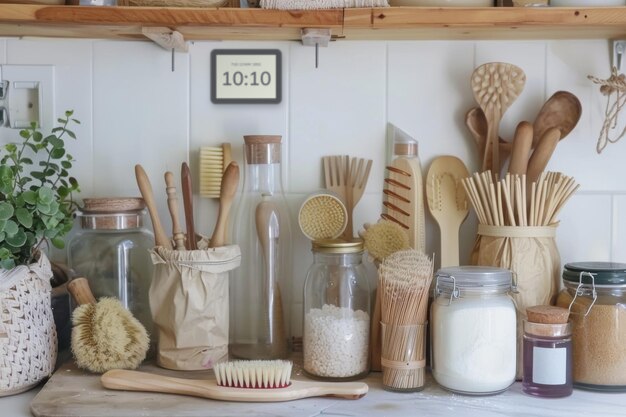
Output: 10h10
